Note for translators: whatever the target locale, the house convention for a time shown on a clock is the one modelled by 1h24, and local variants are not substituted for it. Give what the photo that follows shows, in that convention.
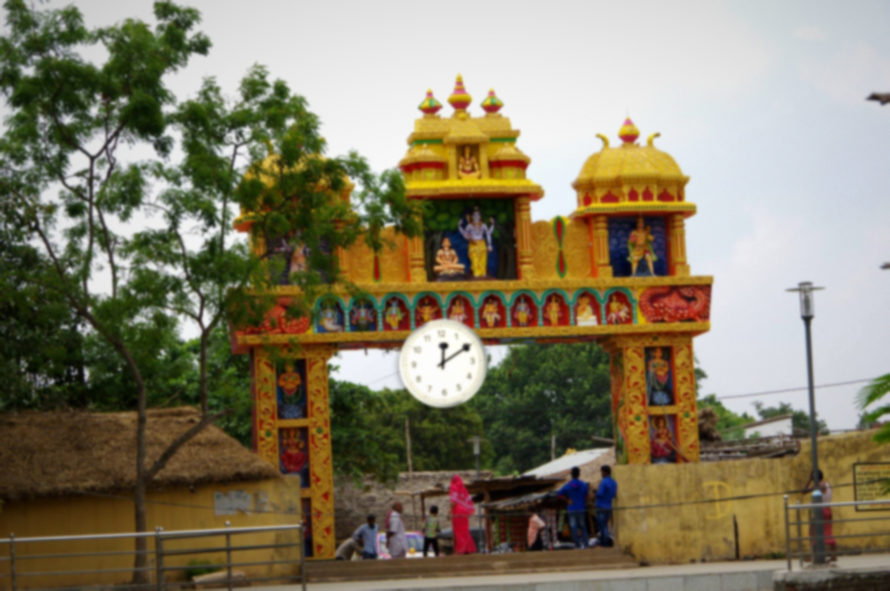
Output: 12h10
